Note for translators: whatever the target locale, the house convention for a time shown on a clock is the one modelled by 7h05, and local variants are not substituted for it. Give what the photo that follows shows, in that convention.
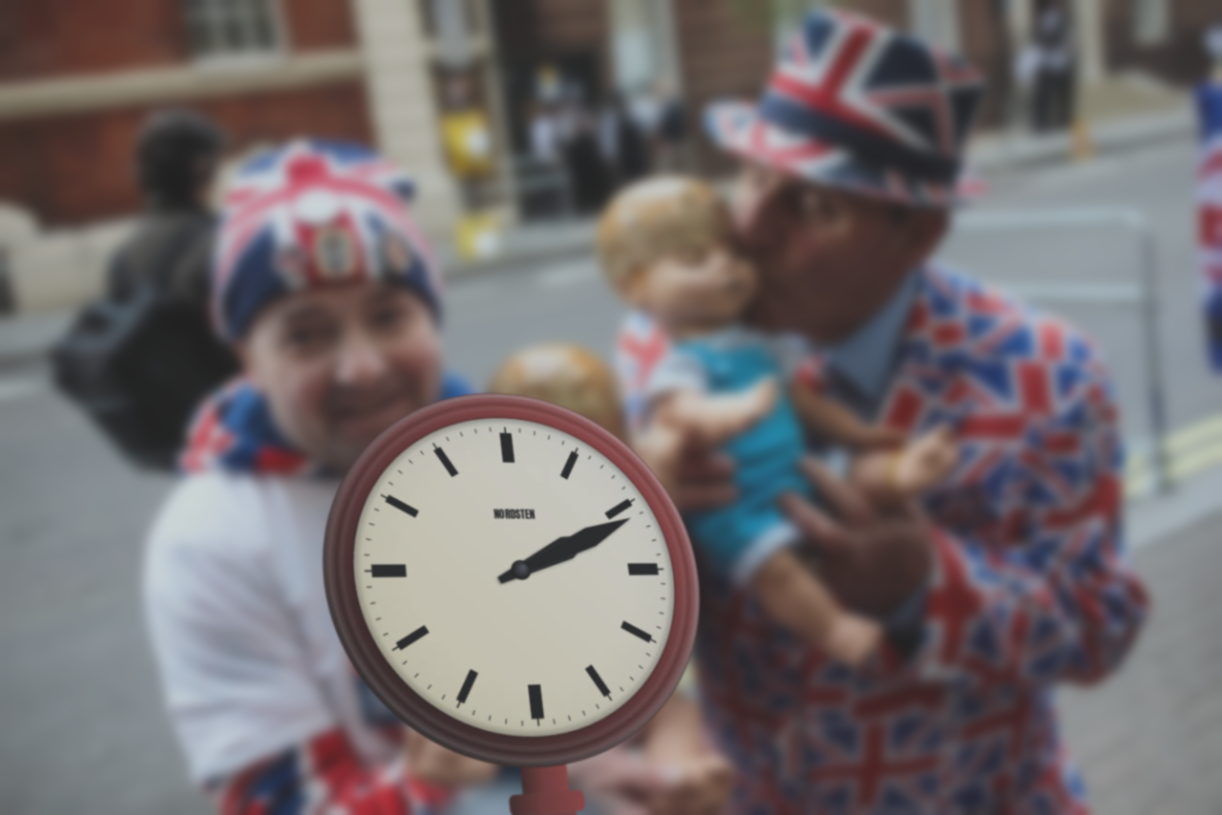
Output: 2h11
